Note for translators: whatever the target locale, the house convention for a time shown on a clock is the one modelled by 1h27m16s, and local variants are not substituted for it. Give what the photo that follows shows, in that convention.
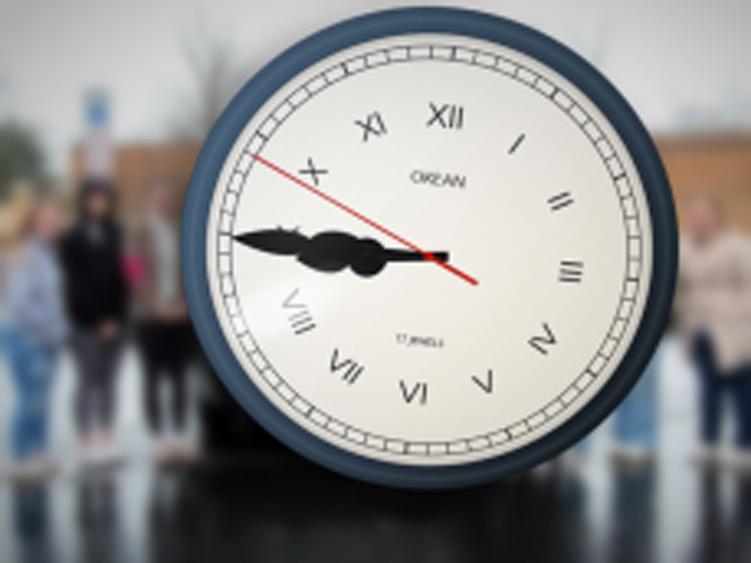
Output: 8h44m49s
